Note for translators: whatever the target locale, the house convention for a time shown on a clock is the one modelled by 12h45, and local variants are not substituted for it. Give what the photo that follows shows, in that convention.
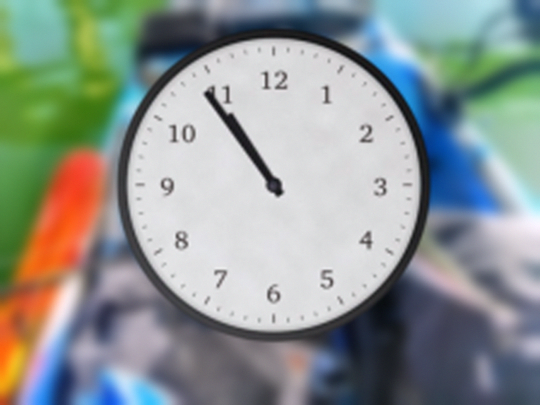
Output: 10h54
